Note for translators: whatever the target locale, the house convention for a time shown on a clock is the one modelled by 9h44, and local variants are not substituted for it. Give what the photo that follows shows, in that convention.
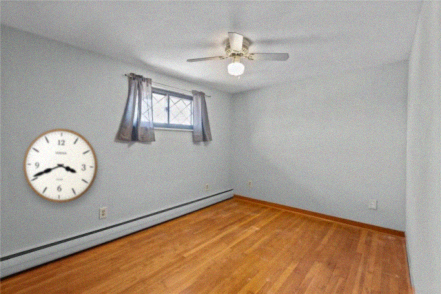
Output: 3h41
